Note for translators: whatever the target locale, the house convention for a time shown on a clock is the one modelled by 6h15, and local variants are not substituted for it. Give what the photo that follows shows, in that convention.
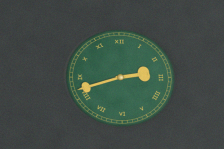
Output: 2h42
